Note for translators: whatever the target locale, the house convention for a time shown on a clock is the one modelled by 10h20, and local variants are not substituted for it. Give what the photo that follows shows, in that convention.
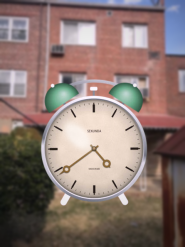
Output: 4h39
